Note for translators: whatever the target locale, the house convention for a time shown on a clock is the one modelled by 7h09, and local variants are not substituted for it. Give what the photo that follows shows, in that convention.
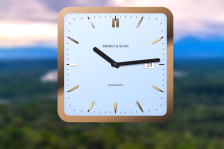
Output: 10h14
